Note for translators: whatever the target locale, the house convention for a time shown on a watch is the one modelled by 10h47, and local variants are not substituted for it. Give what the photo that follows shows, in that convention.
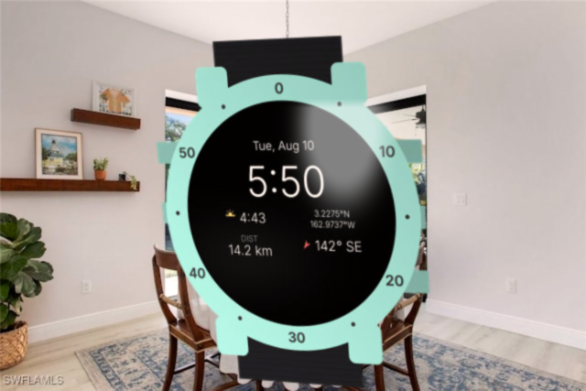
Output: 5h50
